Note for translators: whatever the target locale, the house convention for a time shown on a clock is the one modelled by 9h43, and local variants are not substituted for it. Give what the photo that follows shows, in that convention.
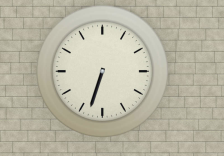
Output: 6h33
